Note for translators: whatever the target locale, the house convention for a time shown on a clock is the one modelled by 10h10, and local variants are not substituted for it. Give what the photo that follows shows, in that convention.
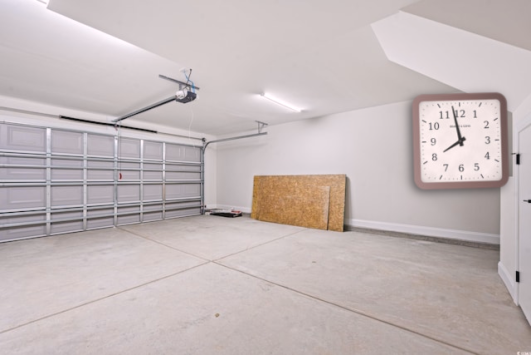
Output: 7h58
